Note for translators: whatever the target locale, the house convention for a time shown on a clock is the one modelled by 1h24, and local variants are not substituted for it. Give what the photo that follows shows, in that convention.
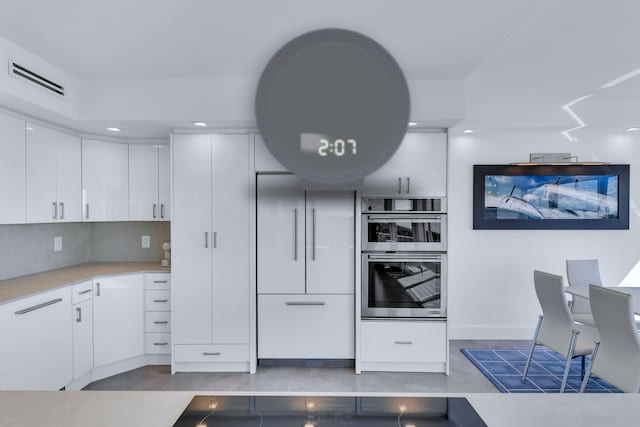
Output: 2h07
